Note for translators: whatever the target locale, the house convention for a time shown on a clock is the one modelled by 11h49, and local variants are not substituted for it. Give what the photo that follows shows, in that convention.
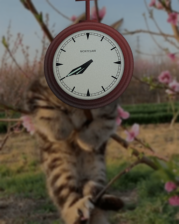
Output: 7h40
